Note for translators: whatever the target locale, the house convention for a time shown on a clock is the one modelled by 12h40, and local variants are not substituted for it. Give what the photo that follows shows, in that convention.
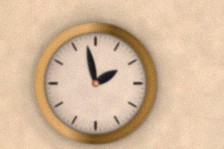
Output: 1h58
